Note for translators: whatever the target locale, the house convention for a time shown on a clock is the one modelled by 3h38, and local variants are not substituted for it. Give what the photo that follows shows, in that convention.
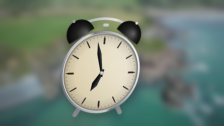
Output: 6h58
